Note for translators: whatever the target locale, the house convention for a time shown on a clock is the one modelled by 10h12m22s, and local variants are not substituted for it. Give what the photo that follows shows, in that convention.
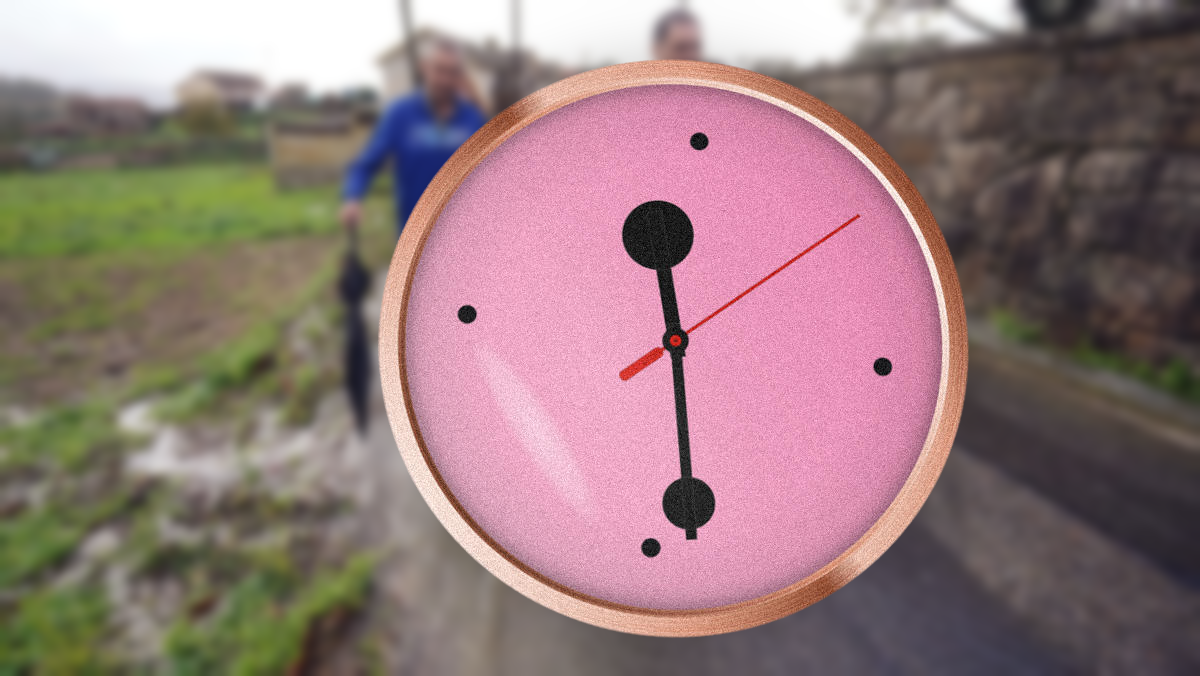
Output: 11h28m08s
